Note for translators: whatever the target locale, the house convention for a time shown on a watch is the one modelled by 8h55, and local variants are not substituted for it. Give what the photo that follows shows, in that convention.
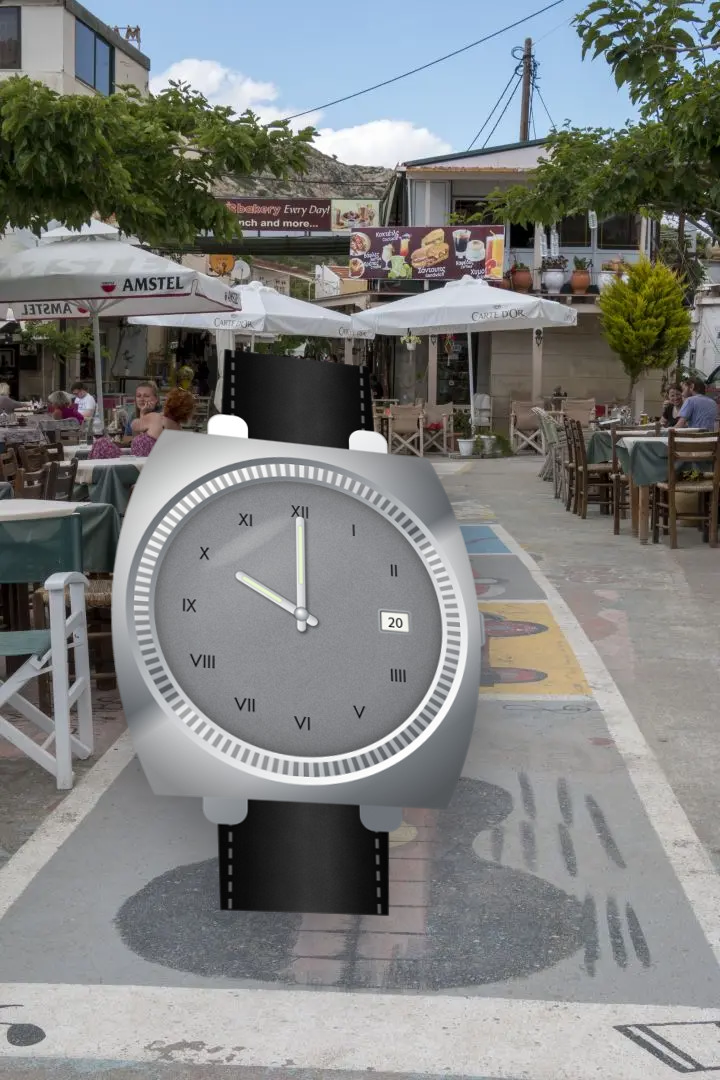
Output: 10h00
